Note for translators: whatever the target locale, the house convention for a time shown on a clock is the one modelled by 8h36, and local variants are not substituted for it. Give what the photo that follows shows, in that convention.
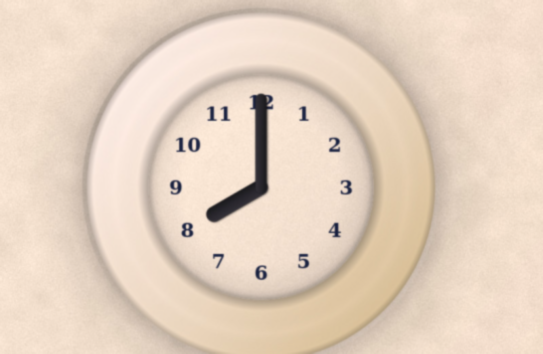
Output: 8h00
